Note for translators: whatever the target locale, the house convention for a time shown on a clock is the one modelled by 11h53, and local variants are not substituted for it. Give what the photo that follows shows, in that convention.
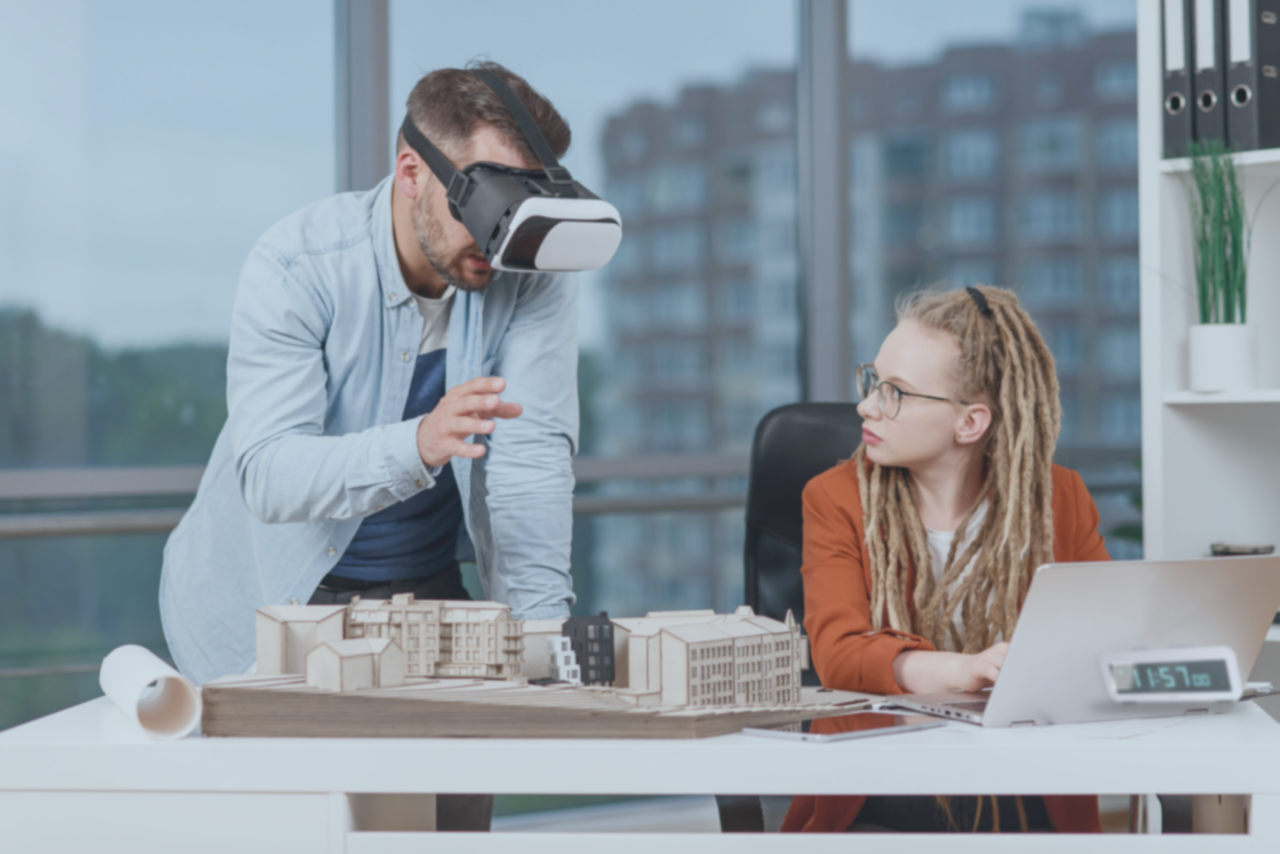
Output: 11h57
